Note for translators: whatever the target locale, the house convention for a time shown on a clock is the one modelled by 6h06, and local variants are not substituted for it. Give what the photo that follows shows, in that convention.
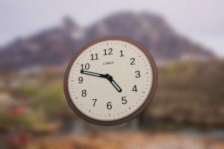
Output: 4h48
